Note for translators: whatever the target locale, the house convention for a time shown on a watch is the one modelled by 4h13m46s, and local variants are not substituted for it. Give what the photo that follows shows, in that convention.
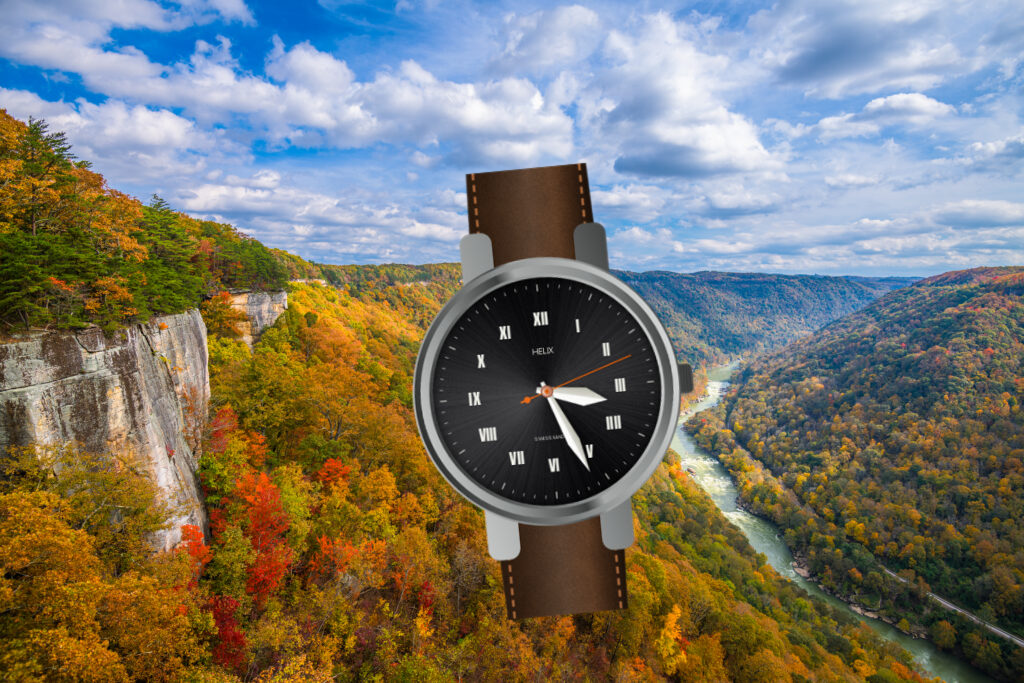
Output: 3h26m12s
